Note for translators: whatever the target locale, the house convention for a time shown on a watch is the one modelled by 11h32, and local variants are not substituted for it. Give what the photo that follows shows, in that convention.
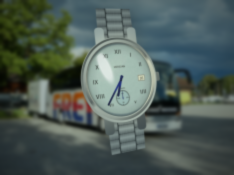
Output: 6h36
